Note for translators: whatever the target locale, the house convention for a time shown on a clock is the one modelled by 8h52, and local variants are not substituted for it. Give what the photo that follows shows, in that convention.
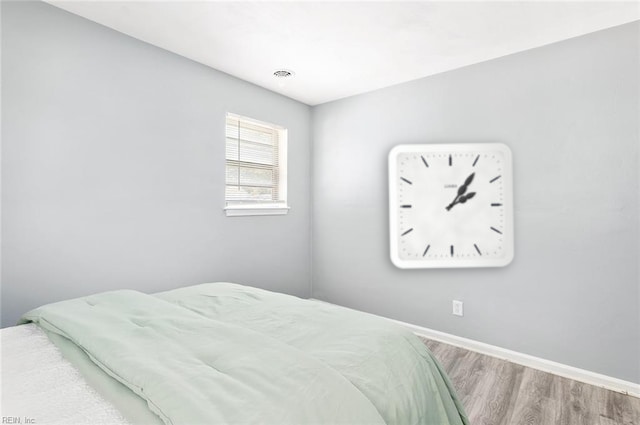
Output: 2h06
